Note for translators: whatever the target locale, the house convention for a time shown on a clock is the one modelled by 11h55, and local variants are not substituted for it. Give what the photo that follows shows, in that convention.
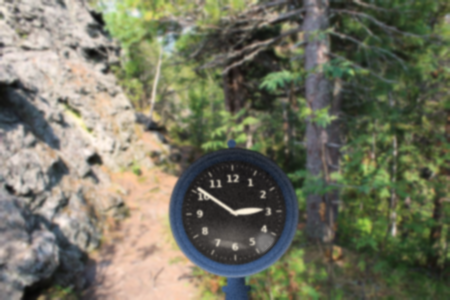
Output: 2h51
